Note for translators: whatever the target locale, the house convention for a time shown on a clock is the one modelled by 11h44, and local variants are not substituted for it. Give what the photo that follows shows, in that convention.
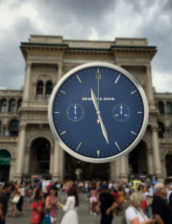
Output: 11h27
